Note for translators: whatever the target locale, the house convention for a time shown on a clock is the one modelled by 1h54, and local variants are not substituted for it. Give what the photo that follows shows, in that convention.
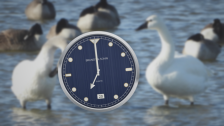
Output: 7h00
